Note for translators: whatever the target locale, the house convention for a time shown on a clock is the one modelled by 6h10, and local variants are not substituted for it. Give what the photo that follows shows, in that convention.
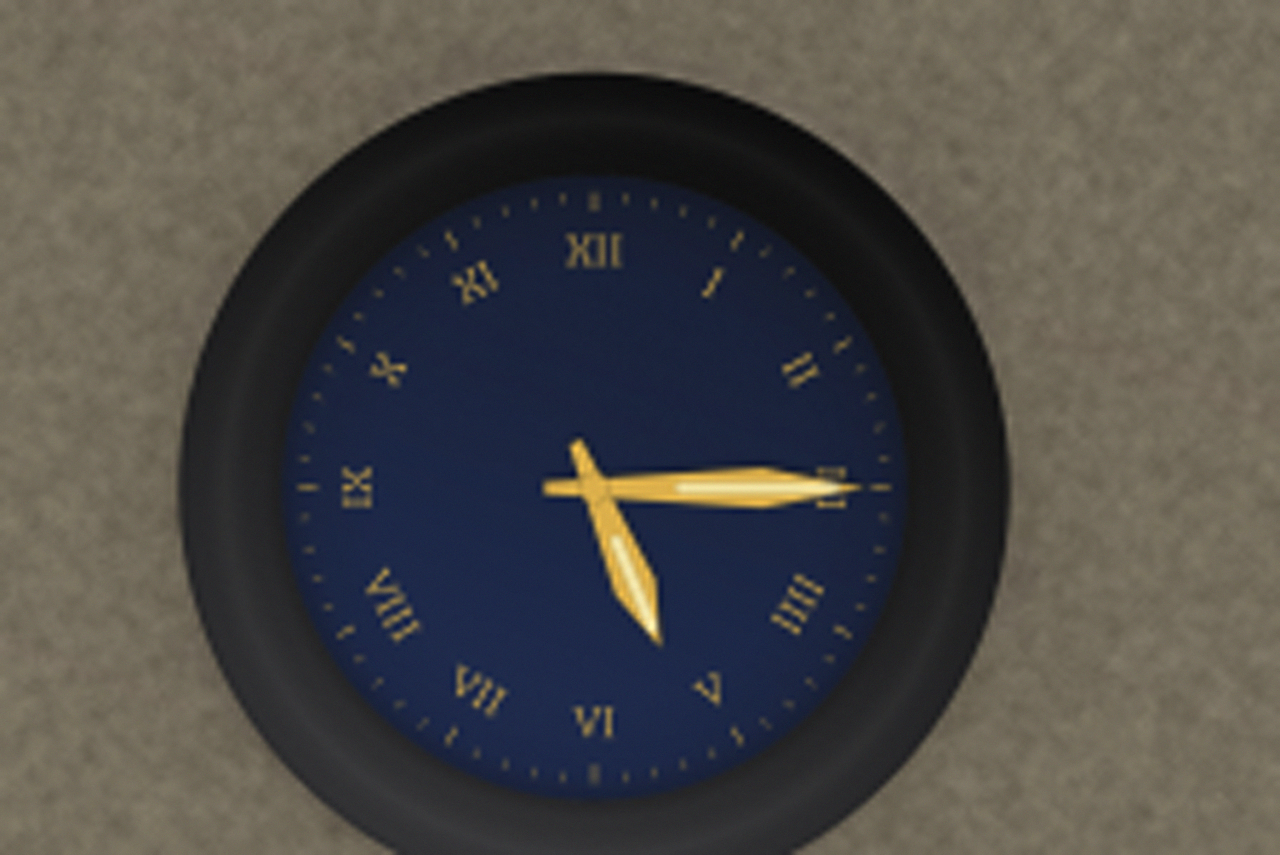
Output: 5h15
